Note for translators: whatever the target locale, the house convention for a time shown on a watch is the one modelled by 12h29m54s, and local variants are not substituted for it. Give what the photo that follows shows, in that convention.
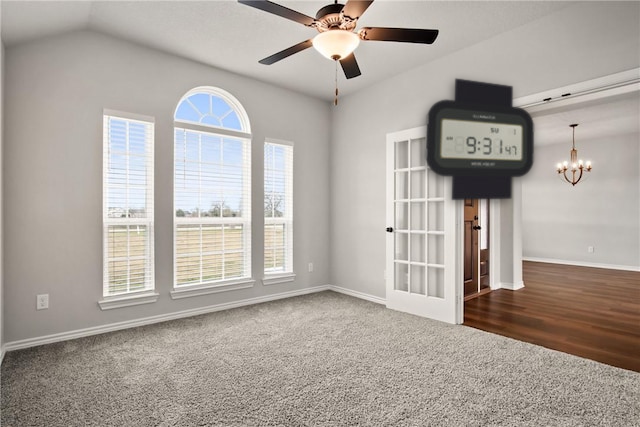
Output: 9h31m47s
